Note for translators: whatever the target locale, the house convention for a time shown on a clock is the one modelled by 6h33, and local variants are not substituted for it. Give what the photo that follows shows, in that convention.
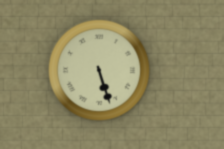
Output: 5h27
